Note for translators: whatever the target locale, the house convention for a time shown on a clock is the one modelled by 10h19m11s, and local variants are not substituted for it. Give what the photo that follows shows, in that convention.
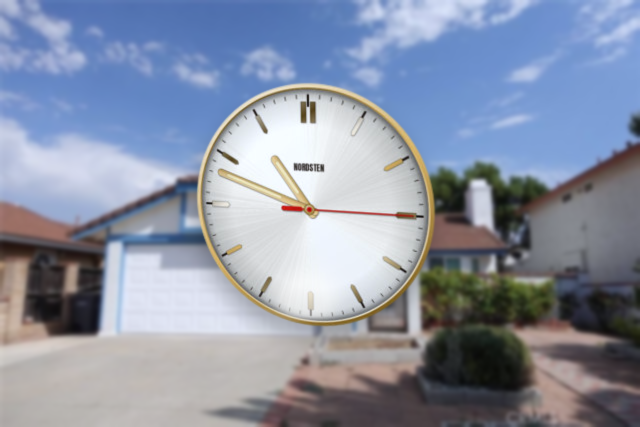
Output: 10h48m15s
